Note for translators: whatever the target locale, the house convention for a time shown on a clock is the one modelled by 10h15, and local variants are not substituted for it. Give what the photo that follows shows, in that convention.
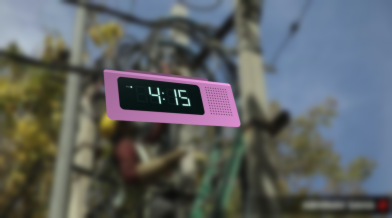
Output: 4h15
